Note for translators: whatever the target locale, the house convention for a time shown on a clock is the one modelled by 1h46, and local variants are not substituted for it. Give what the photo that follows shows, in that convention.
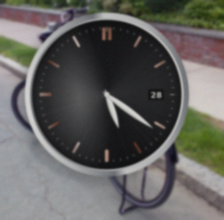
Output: 5h21
